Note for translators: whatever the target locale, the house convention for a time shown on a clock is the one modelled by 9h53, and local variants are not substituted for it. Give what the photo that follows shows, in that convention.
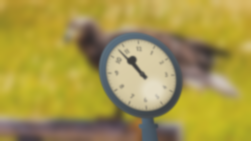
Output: 10h53
